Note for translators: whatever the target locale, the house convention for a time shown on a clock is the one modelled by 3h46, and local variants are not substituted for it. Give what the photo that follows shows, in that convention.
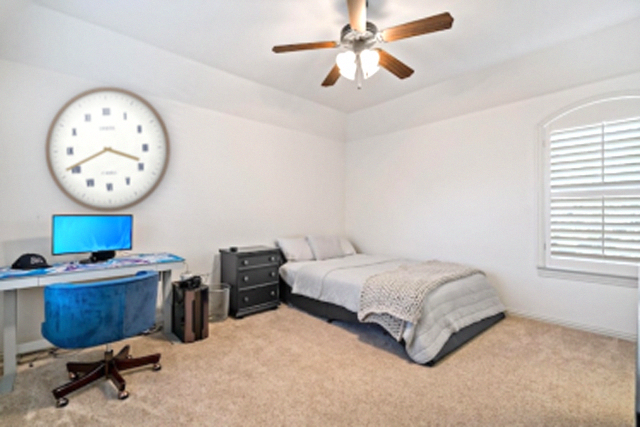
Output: 3h41
